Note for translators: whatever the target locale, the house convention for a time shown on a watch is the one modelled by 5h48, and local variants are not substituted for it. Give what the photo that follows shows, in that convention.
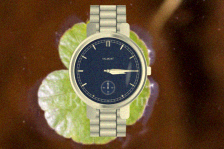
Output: 3h15
